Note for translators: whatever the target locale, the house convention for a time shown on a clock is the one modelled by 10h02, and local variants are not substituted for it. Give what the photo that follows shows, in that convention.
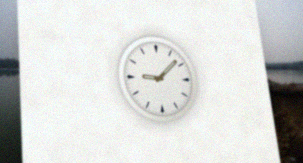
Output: 9h08
